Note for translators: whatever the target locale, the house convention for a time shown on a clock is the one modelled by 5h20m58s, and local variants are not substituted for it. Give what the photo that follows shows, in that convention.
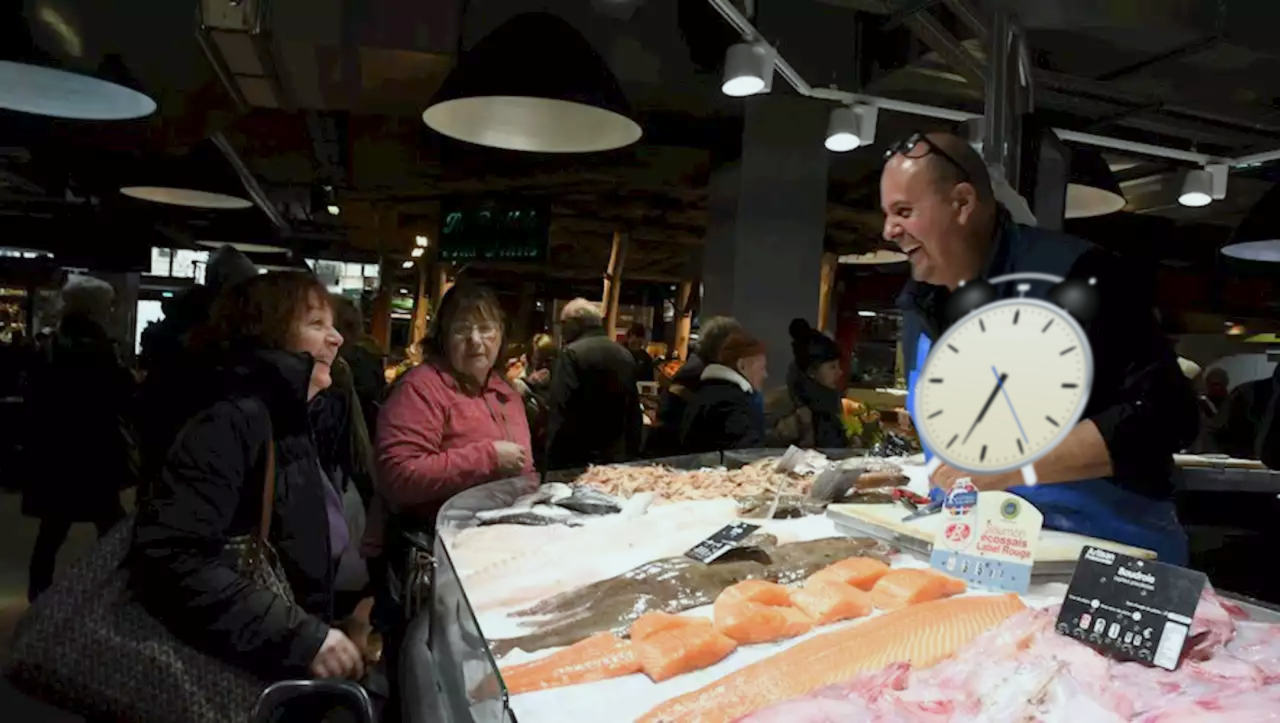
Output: 6h33m24s
